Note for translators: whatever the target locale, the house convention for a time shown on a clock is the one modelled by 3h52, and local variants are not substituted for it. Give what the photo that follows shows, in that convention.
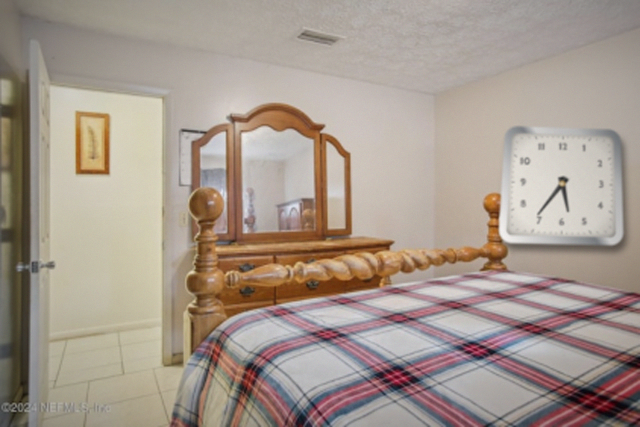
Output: 5h36
